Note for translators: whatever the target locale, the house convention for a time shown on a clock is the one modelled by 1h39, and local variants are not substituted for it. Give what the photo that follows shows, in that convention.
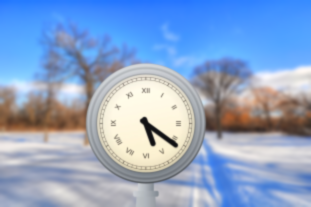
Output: 5h21
